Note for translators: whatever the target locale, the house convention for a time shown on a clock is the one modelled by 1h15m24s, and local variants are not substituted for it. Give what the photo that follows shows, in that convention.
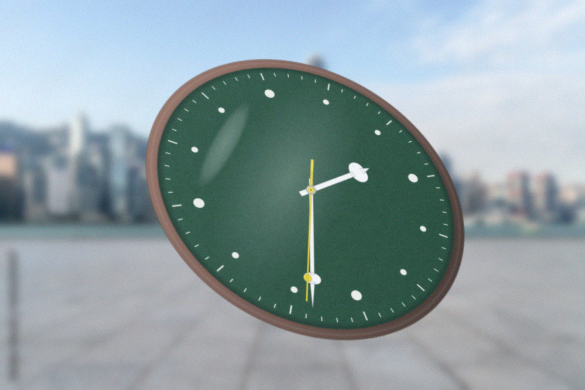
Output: 2h33m34s
